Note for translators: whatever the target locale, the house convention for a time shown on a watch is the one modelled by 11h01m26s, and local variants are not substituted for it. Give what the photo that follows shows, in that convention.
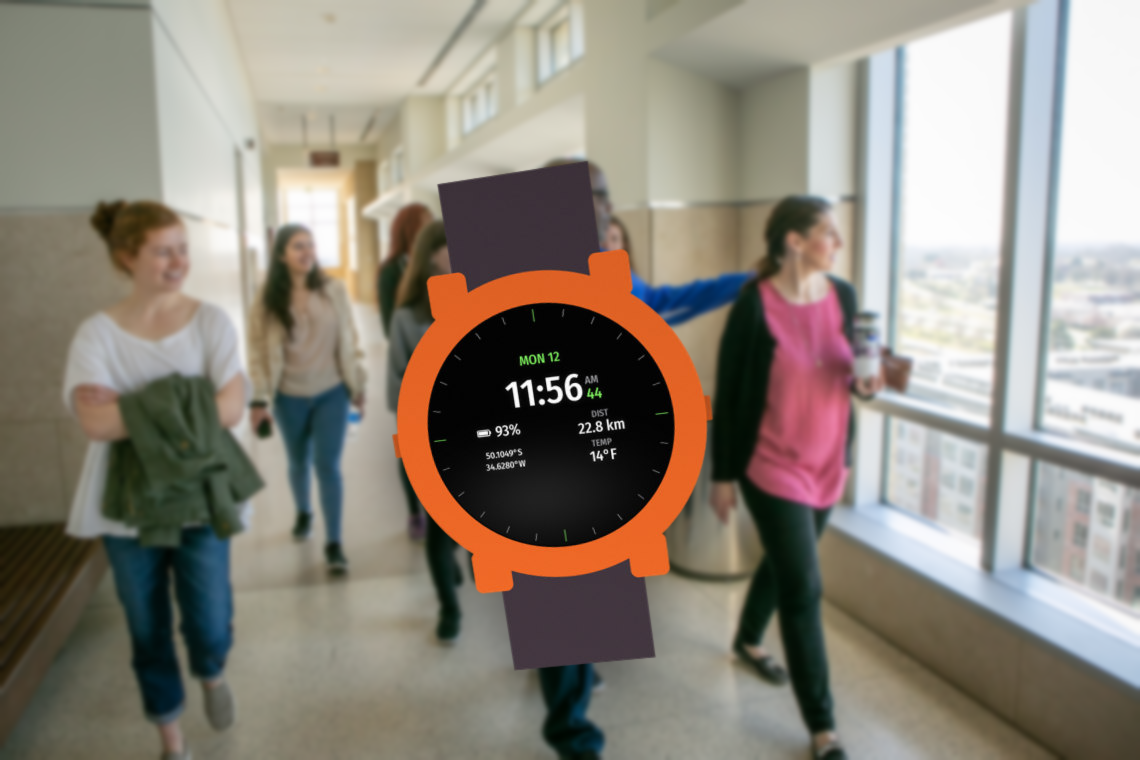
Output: 11h56m44s
